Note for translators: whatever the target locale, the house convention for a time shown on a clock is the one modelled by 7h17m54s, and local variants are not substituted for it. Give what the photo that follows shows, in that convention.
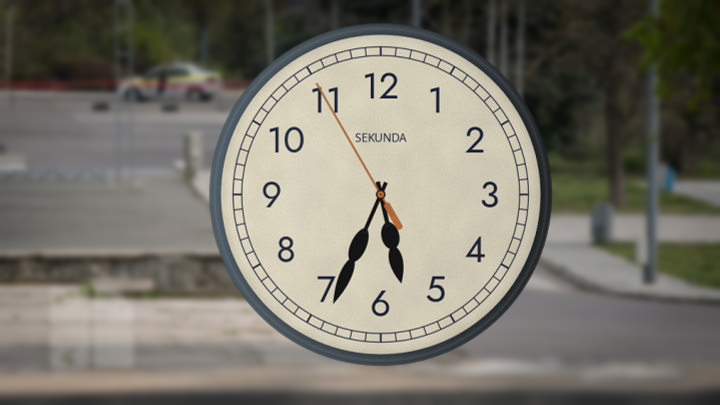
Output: 5h33m55s
